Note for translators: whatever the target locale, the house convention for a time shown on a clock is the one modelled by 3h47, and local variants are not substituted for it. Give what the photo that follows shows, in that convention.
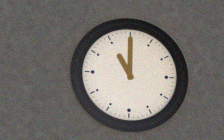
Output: 11h00
